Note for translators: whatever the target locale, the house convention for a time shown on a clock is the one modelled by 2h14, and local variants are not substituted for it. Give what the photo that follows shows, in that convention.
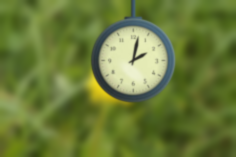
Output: 2h02
